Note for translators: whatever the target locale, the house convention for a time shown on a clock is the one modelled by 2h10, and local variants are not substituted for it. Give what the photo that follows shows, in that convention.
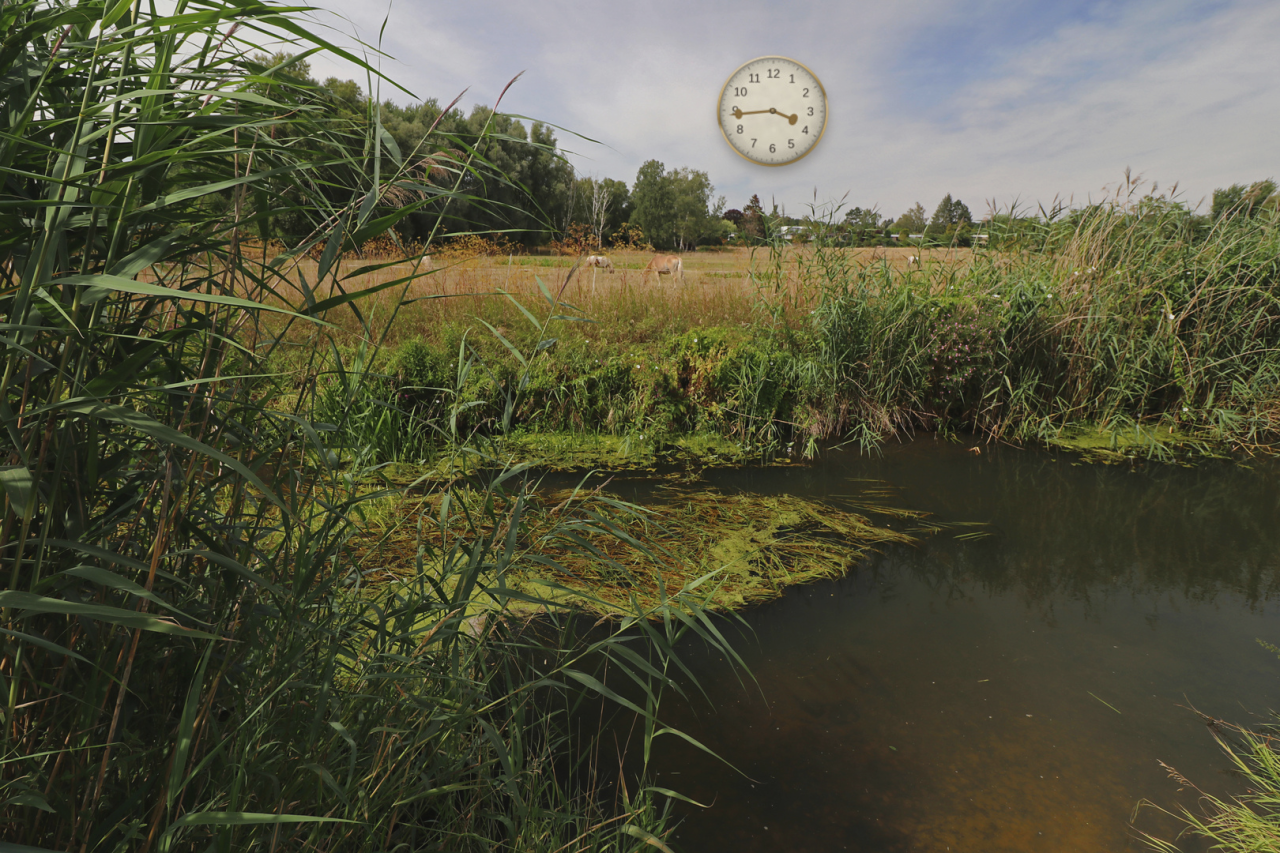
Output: 3h44
